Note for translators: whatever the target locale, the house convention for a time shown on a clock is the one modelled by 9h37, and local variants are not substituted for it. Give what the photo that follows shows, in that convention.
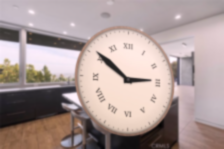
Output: 2h51
